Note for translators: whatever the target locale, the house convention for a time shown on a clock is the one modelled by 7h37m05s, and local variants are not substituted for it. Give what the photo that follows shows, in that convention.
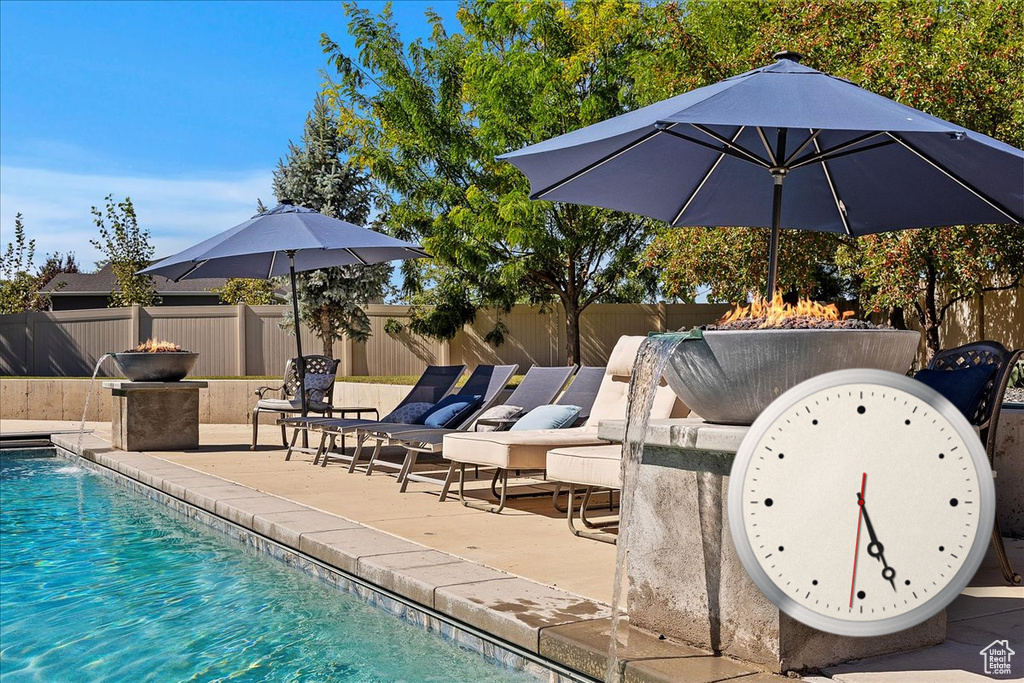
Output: 5h26m31s
